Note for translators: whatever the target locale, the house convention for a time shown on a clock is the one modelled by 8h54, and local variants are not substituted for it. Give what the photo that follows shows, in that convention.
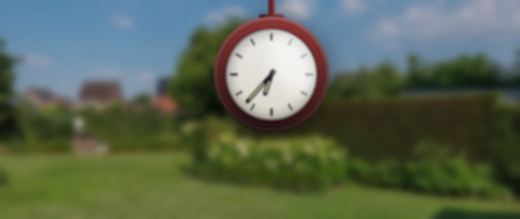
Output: 6h37
